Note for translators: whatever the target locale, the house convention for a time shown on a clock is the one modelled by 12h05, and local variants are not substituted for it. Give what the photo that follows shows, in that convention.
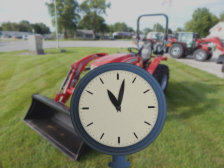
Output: 11h02
